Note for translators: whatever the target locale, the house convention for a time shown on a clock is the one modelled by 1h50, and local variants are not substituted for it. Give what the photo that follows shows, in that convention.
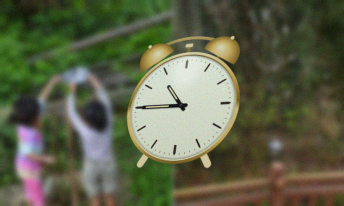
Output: 10h45
